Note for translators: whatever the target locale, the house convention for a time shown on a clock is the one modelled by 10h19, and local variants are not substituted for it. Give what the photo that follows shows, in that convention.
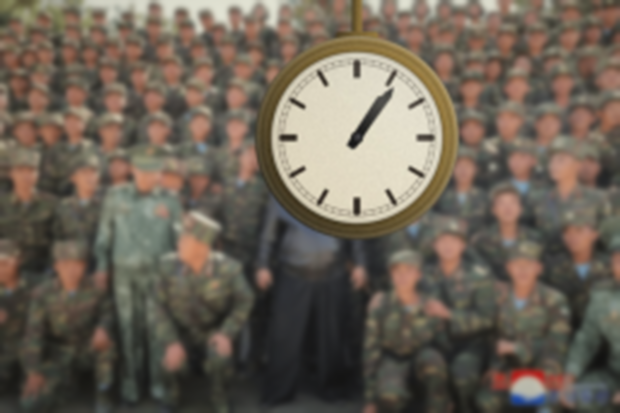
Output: 1h06
